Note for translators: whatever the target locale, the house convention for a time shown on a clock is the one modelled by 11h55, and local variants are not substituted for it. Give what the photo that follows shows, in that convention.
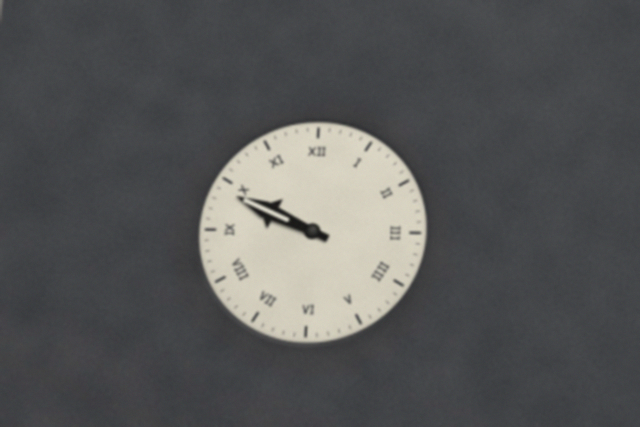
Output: 9h49
